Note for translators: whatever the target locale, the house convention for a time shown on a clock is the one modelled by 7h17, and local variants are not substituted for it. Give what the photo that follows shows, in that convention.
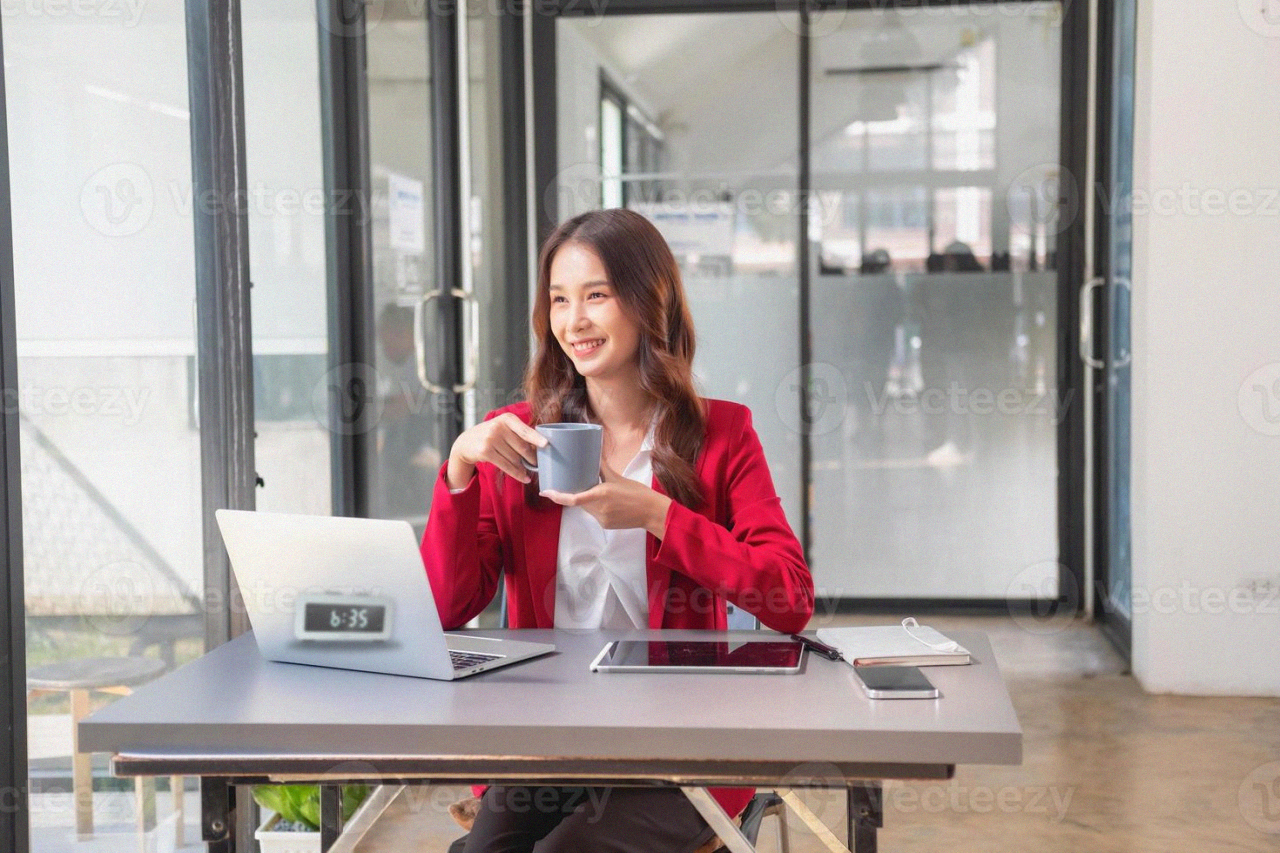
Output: 6h35
